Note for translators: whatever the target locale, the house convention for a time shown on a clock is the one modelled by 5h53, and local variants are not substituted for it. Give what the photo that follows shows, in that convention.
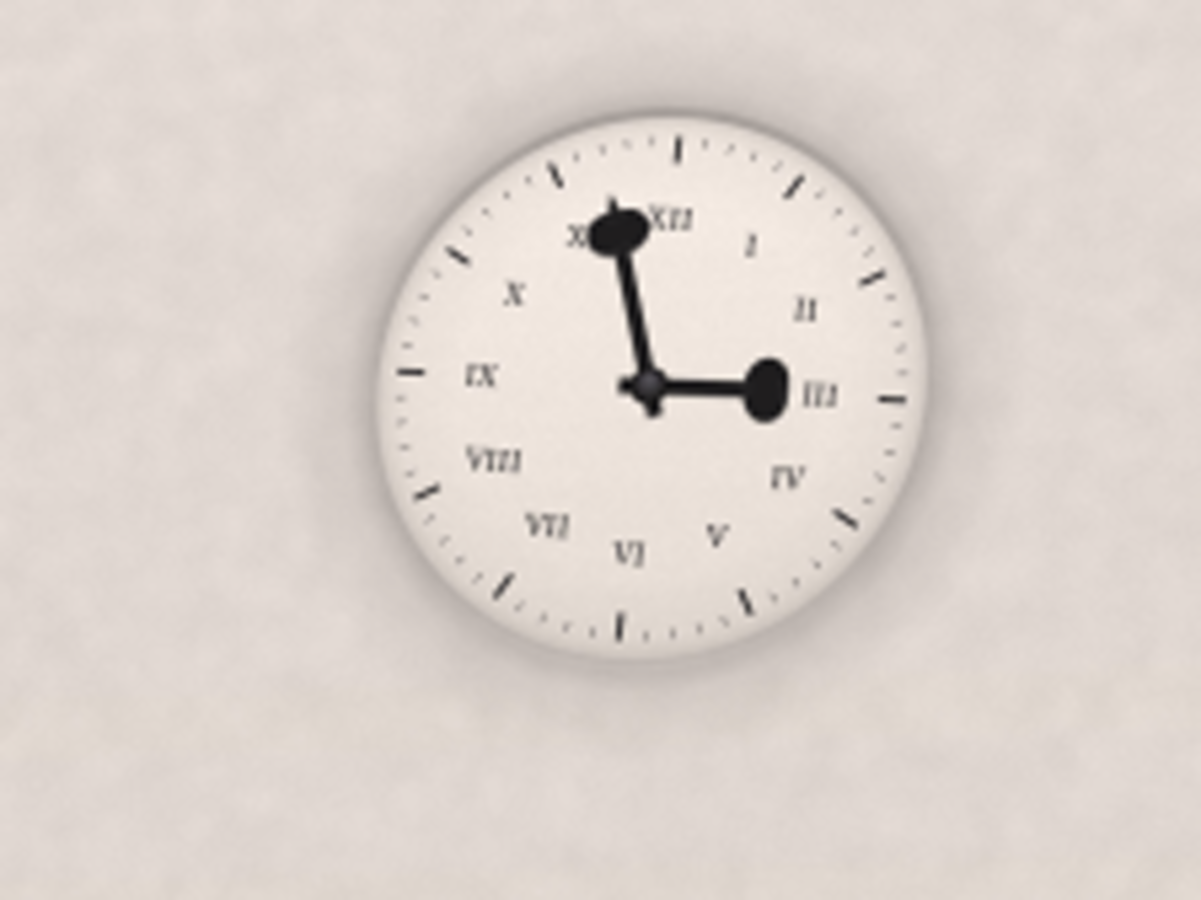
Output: 2h57
